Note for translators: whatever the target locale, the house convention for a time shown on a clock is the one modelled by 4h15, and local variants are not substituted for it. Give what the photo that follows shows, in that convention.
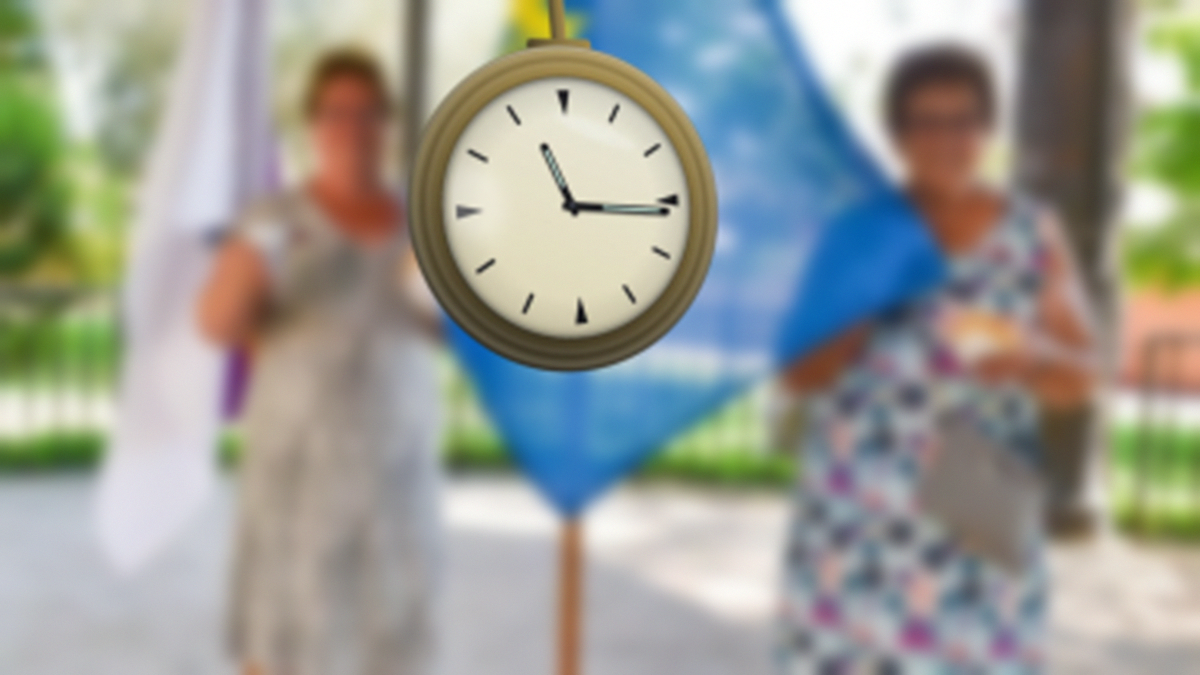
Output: 11h16
